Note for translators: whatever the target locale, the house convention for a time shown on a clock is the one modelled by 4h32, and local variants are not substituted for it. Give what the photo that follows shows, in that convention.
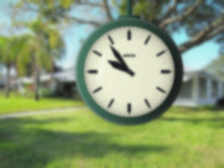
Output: 9h54
